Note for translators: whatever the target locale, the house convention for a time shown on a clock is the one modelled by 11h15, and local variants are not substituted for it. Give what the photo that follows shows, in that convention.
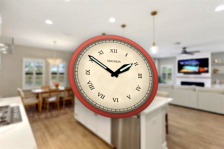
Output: 1h51
